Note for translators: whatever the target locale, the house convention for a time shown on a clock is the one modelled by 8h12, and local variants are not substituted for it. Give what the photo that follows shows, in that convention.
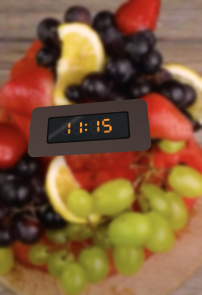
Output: 11h15
